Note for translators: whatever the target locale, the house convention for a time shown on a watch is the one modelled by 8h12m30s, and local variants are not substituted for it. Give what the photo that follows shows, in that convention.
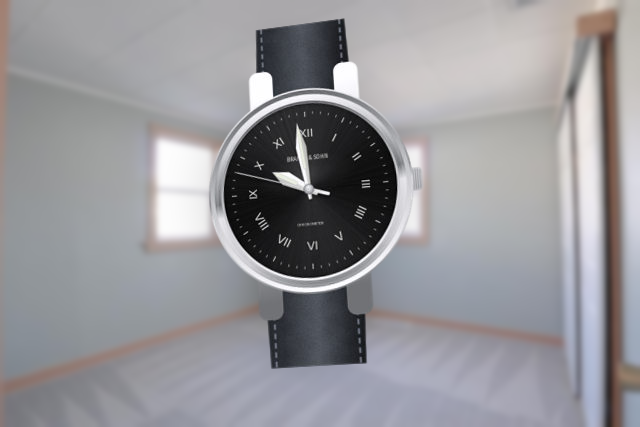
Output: 9h58m48s
